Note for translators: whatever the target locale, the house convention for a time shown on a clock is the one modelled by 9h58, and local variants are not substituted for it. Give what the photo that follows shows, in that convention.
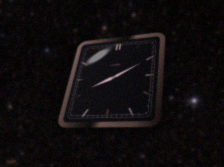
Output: 8h10
